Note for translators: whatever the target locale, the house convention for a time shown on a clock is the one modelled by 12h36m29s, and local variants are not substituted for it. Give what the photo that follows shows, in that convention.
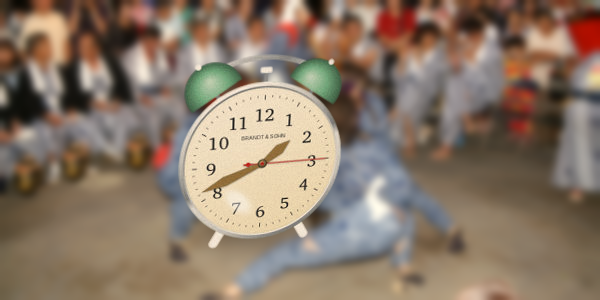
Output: 1h41m15s
